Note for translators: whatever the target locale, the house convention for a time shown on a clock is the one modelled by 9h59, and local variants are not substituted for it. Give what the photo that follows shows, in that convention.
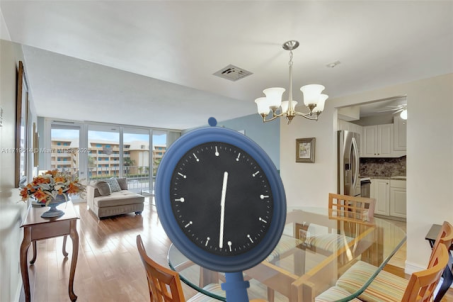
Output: 12h32
